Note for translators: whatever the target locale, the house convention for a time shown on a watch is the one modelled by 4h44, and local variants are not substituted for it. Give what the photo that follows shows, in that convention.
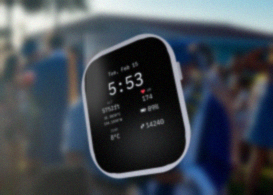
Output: 5h53
